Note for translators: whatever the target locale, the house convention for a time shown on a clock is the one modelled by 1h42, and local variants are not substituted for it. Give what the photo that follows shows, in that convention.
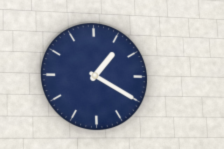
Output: 1h20
